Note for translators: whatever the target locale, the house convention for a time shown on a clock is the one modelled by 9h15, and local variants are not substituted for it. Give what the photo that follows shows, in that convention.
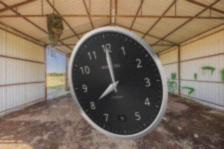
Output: 8h00
